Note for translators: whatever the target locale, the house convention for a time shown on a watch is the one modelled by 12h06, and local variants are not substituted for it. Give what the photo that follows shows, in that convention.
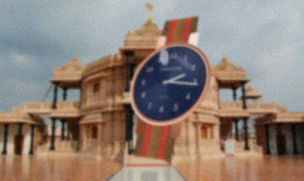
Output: 2h16
